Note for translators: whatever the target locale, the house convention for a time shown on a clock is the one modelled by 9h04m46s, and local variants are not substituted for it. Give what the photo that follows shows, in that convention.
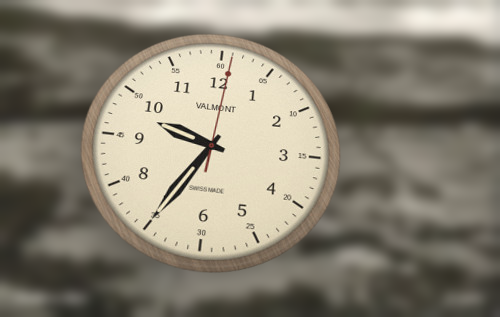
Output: 9h35m01s
